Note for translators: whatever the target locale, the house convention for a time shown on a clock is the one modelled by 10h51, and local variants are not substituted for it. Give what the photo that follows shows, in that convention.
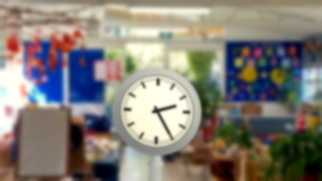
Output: 2h25
